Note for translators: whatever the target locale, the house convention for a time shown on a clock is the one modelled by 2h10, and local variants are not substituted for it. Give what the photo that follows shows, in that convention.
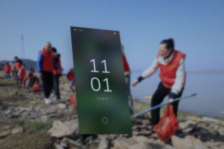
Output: 11h01
